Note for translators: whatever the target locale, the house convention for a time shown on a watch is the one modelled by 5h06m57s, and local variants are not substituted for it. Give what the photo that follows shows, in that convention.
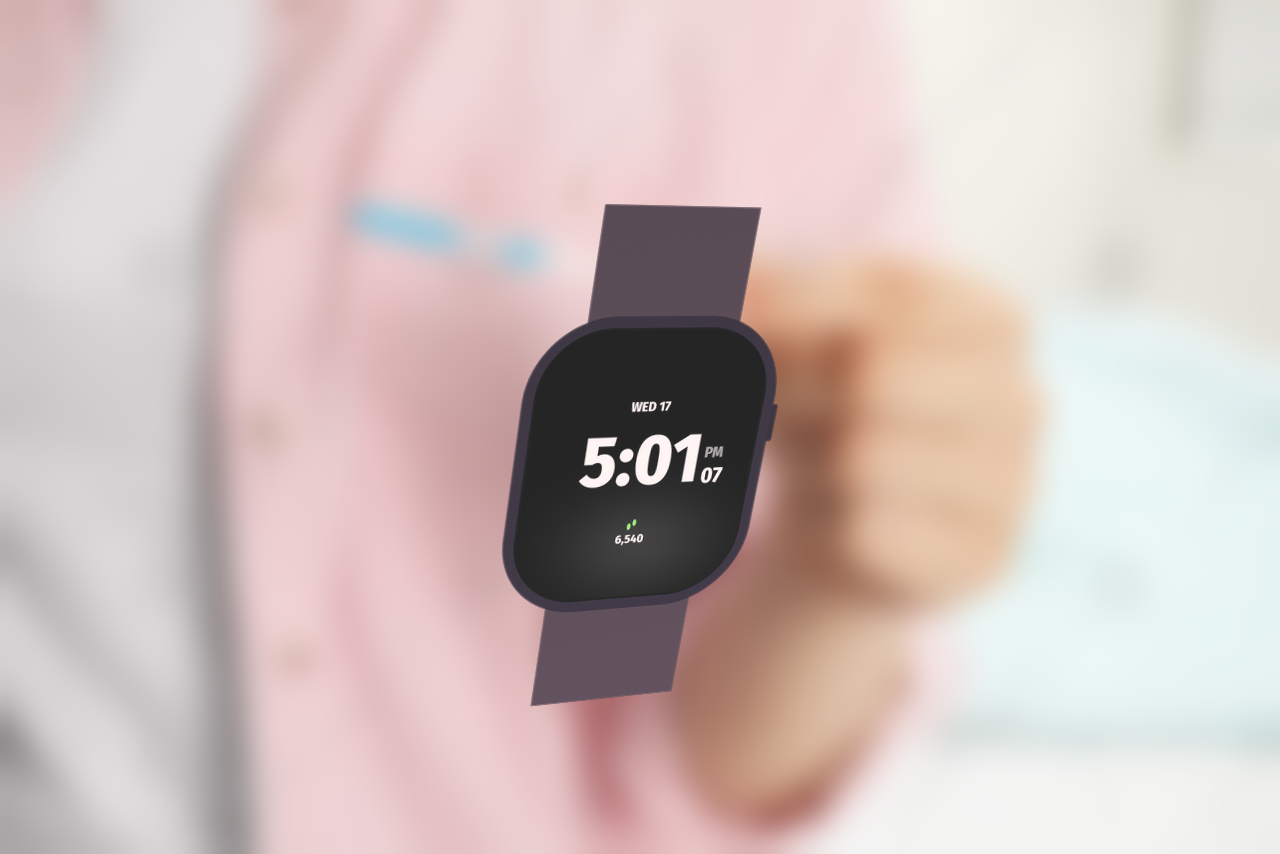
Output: 5h01m07s
